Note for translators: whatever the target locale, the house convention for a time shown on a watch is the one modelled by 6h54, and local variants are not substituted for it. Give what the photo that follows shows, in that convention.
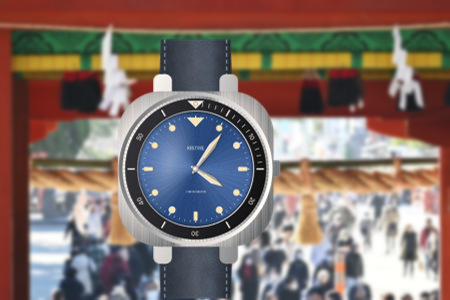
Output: 4h06
